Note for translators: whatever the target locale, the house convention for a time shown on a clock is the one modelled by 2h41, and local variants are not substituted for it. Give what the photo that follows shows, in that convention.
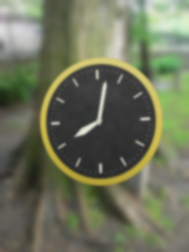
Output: 8h02
